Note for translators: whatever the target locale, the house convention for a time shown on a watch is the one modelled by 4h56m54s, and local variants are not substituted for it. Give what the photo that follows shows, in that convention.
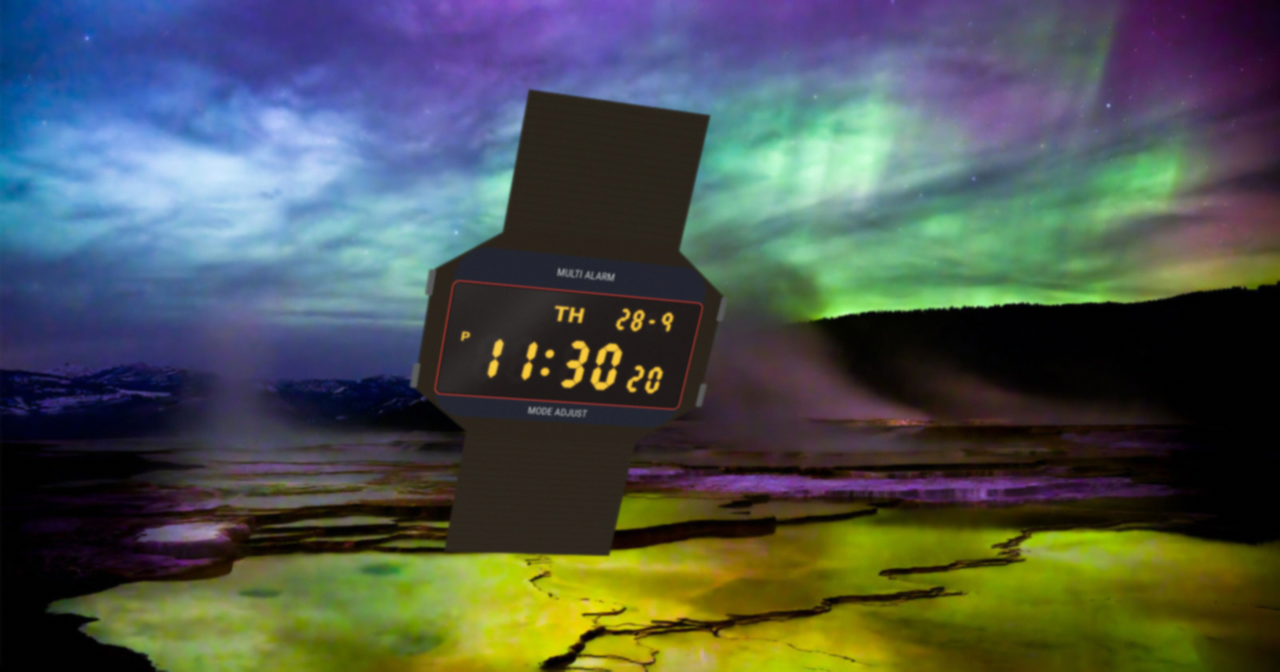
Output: 11h30m20s
